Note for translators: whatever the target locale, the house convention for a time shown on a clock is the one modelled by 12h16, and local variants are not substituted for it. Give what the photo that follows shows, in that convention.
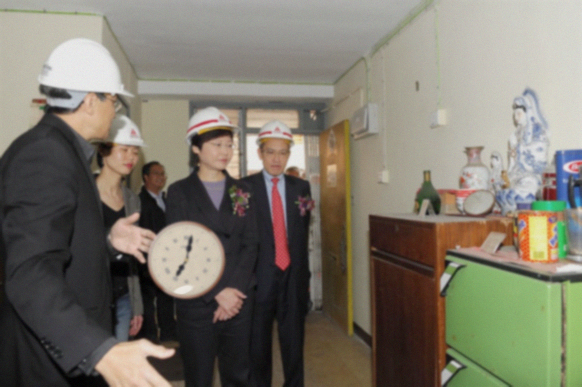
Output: 7h02
